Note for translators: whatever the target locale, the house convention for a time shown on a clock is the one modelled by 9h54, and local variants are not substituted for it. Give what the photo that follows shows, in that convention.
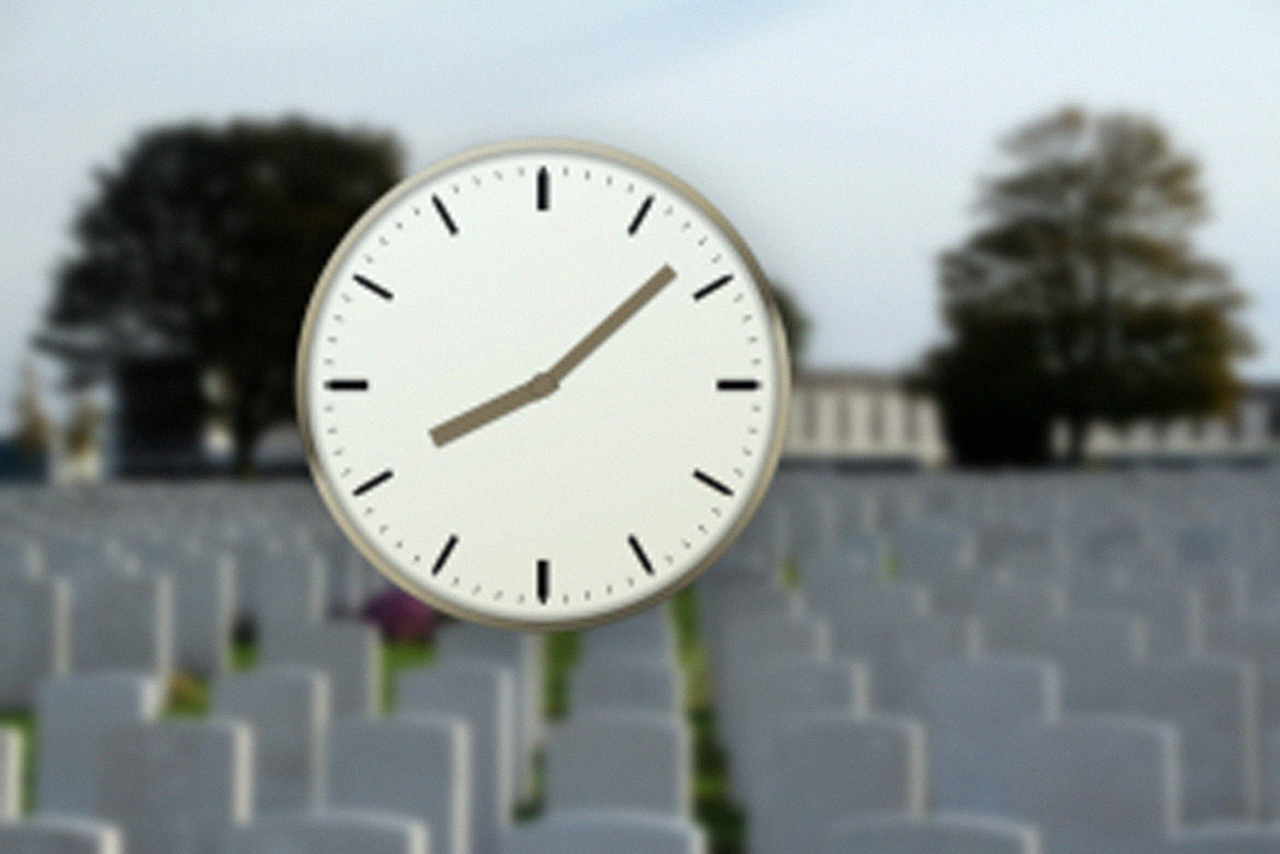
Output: 8h08
